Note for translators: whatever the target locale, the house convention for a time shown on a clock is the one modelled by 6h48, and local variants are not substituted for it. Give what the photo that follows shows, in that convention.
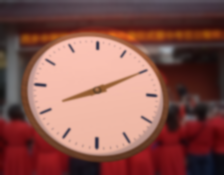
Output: 8h10
